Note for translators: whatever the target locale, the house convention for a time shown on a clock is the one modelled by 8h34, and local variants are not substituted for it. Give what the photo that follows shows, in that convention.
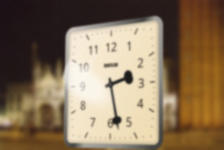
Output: 2h28
